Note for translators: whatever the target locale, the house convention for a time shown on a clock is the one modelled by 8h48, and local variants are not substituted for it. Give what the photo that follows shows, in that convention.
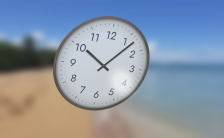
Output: 10h07
